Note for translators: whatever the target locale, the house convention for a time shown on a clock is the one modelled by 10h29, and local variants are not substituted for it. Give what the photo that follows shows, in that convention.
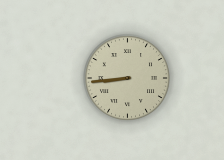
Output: 8h44
